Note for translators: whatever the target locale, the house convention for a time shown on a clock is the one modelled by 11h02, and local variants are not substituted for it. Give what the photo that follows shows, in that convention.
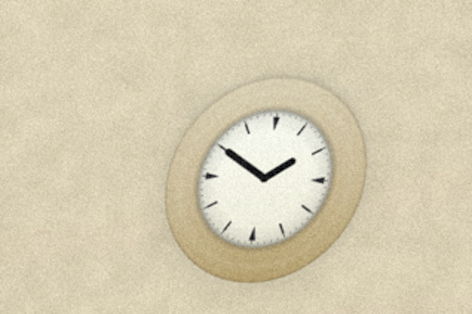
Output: 1h50
